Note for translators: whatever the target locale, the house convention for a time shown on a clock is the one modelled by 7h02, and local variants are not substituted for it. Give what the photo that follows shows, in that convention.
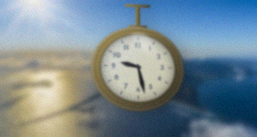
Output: 9h28
